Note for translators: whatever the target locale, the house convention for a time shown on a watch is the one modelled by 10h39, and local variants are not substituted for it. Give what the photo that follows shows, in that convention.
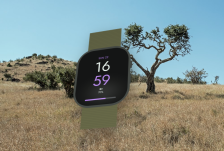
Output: 16h59
